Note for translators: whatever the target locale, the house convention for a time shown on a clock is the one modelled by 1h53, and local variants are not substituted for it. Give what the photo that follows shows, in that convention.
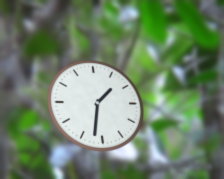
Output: 1h32
